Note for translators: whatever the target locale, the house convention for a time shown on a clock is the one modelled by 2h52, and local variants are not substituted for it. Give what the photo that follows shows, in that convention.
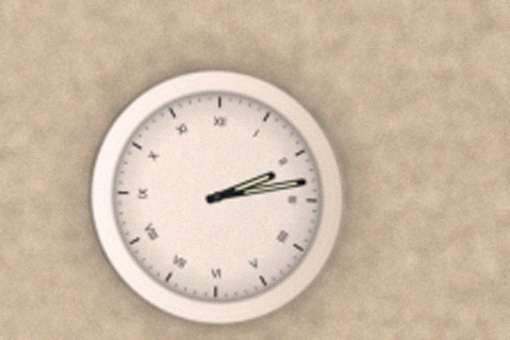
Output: 2h13
